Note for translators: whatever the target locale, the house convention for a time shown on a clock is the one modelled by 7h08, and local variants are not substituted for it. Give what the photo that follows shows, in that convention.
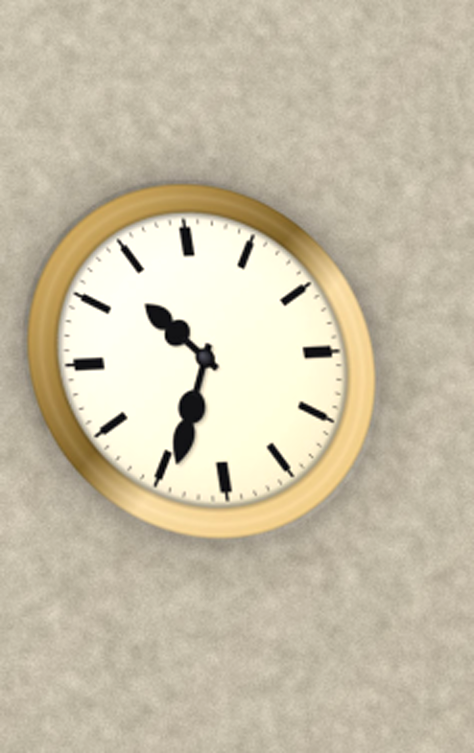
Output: 10h34
